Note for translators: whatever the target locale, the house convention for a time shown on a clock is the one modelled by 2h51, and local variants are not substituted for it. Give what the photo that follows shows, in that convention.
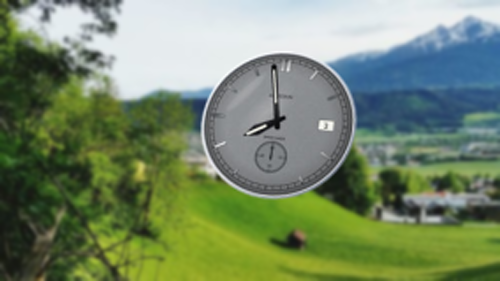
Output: 7h58
